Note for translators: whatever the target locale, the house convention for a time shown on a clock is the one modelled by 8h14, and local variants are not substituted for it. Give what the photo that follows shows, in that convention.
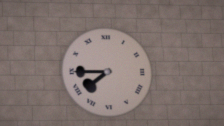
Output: 7h45
